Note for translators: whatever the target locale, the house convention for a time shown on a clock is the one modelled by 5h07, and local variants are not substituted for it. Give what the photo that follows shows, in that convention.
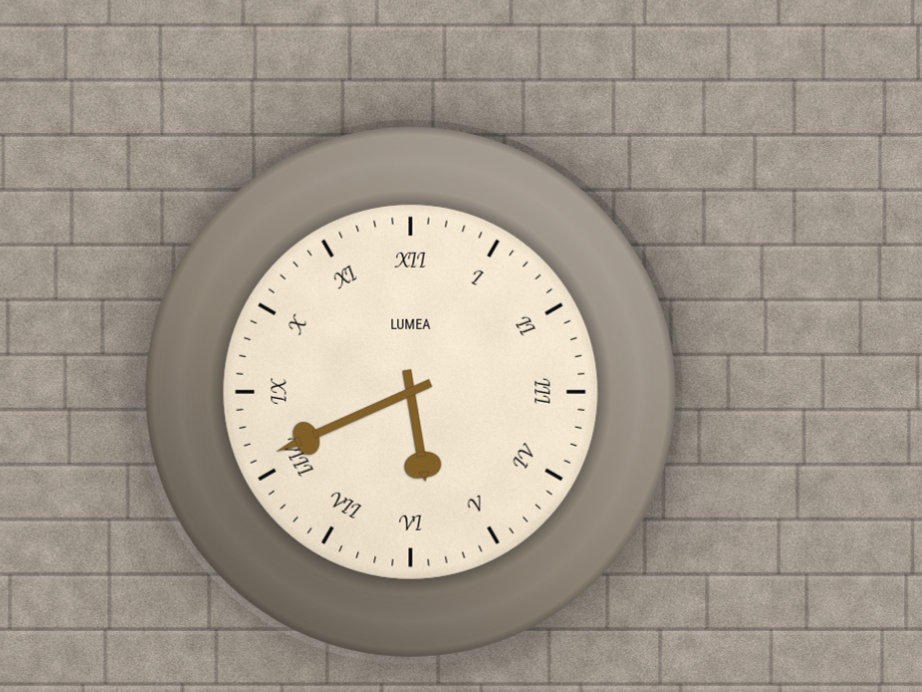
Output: 5h41
